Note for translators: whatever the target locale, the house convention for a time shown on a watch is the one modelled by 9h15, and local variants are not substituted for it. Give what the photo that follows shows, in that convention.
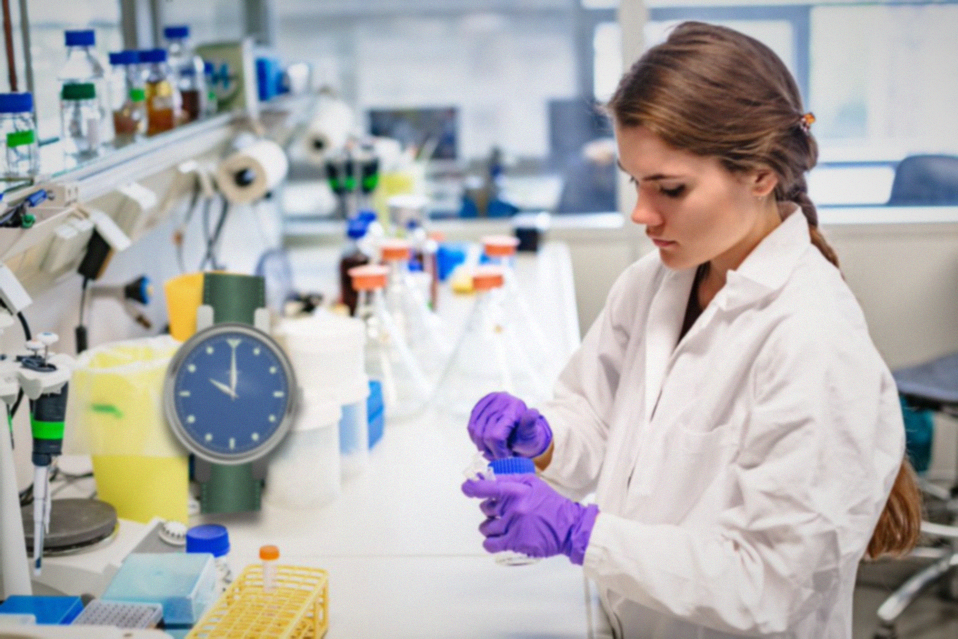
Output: 10h00
